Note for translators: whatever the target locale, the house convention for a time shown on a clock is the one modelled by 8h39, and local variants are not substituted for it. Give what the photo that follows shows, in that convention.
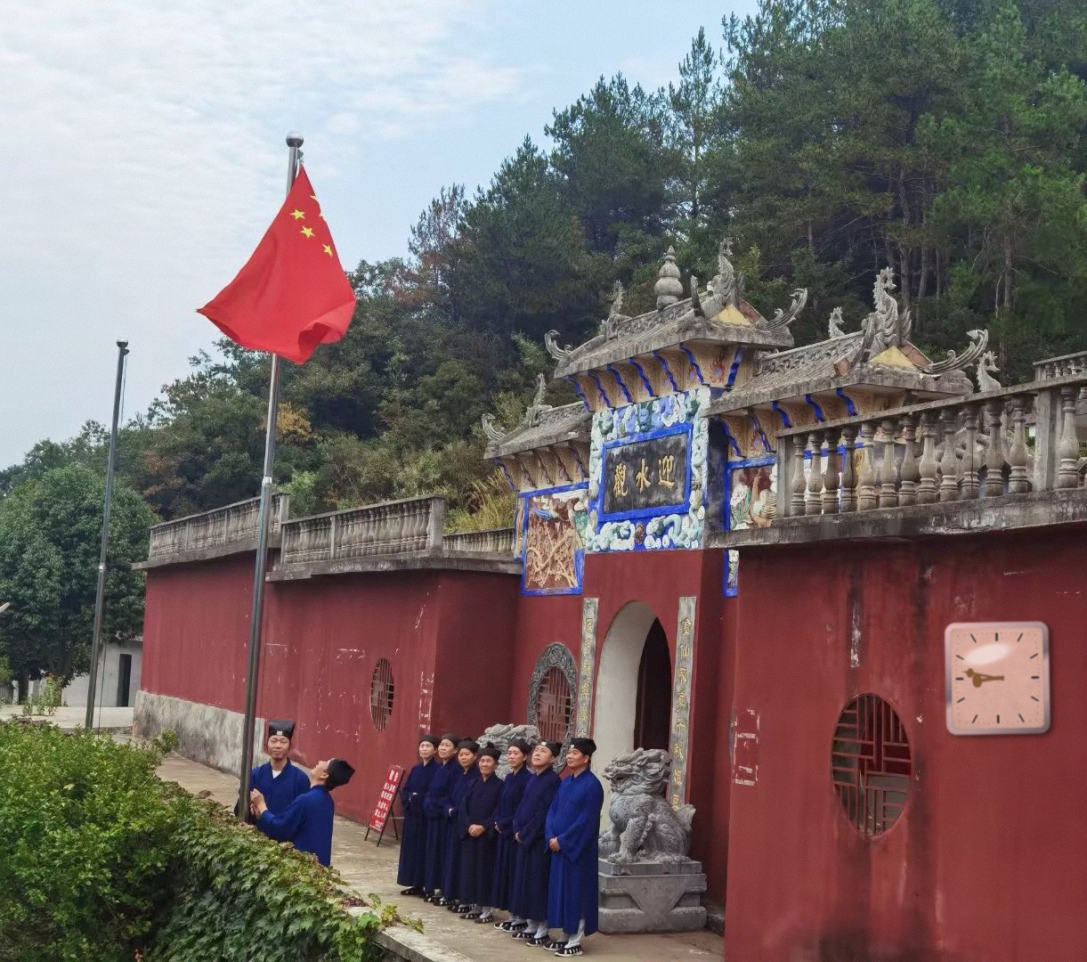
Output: 8h47
